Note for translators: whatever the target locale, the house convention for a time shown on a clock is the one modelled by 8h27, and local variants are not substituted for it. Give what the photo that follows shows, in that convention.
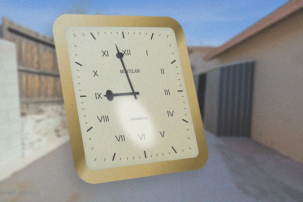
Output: 8h58
